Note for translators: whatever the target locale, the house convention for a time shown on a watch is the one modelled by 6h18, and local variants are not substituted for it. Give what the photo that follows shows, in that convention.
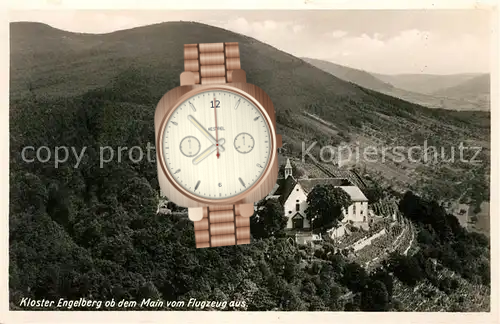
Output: 7h53
